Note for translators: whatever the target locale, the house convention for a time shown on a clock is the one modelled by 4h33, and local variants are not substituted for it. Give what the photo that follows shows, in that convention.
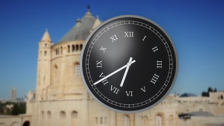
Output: 6h40
